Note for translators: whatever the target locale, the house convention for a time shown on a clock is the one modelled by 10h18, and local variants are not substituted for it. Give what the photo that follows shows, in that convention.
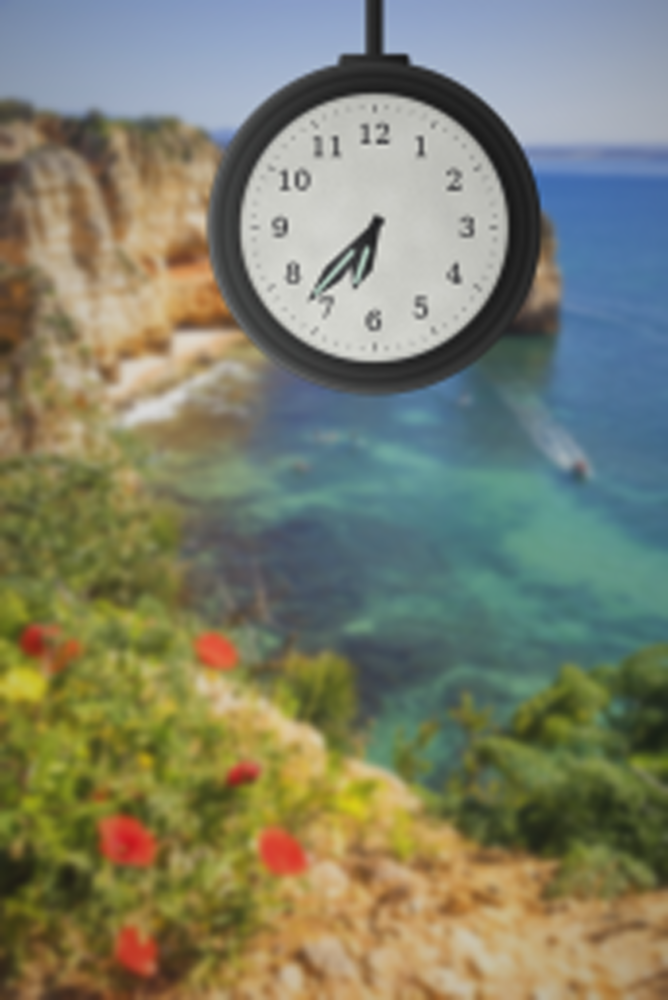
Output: 6h37
